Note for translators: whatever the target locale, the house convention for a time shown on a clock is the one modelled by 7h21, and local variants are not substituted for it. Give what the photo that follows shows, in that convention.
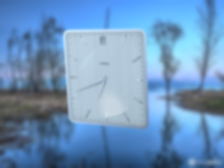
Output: 6h41
